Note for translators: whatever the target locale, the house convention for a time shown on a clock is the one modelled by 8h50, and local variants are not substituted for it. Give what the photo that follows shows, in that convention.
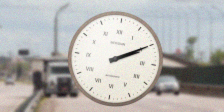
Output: 2h10
